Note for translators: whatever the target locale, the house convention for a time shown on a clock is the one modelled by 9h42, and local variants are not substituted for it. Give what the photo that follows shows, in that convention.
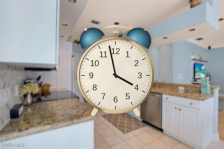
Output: 3h58
